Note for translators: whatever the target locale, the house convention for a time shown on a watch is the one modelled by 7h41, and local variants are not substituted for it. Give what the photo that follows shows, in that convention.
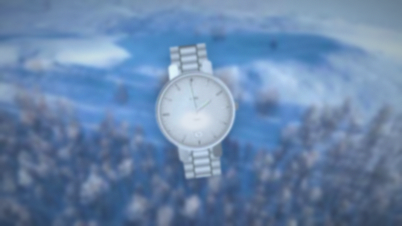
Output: 1h59
